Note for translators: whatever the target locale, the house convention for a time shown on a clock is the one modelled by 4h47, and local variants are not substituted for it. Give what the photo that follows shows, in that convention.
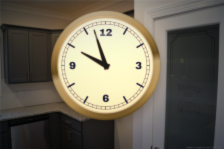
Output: 9h57
